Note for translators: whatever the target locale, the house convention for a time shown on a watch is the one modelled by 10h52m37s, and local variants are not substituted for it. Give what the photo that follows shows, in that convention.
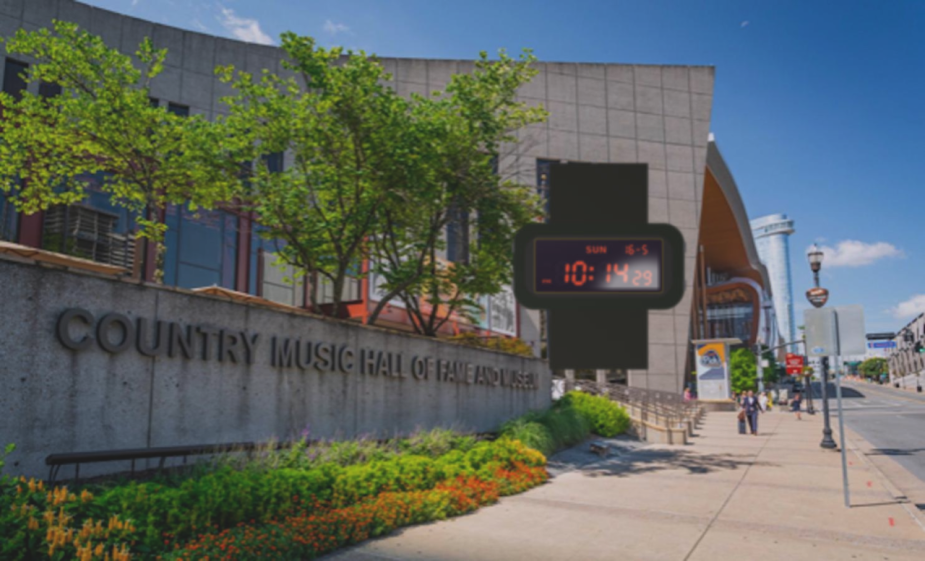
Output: 10h14m29s
